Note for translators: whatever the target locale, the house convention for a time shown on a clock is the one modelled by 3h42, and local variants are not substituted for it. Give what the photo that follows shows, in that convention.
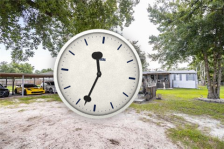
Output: 11h33
